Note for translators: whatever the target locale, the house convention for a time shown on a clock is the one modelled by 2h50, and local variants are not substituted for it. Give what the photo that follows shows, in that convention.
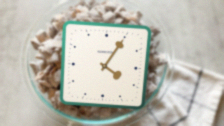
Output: 4h05
